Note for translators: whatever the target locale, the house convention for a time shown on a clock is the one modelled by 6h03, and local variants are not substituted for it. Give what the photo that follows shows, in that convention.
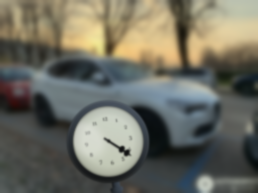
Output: 4h22
